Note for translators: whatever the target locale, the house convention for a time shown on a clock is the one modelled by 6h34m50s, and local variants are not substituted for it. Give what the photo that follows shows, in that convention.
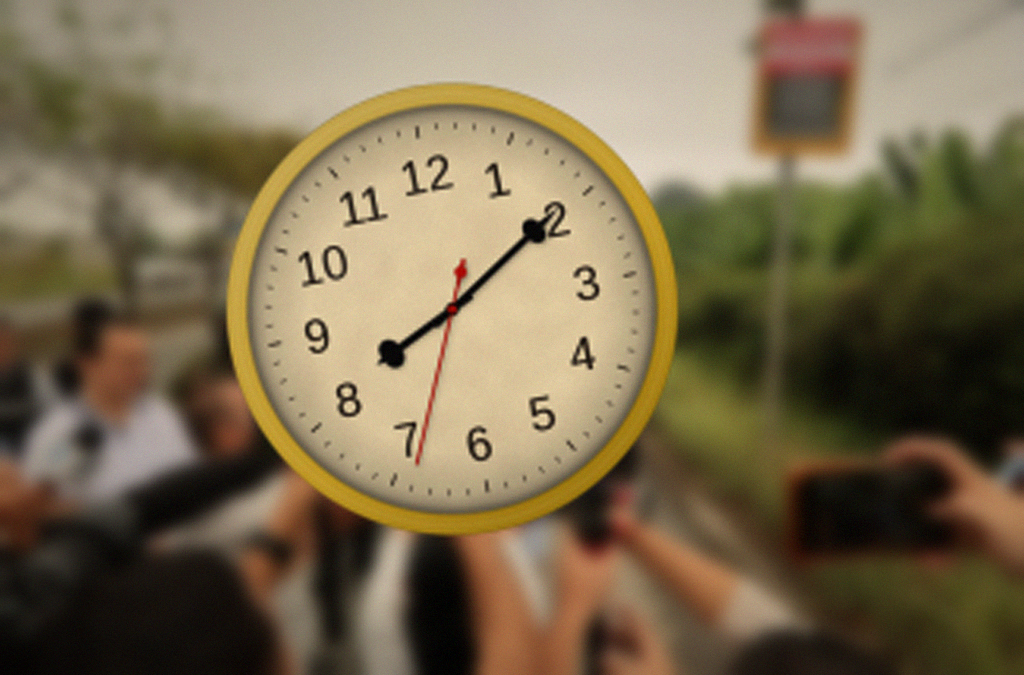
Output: 8h09m34s
